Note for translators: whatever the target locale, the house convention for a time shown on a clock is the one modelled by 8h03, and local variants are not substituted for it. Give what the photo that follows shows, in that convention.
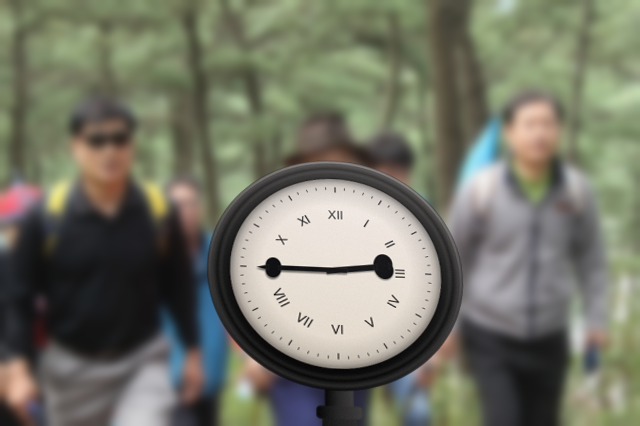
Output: 2h45
